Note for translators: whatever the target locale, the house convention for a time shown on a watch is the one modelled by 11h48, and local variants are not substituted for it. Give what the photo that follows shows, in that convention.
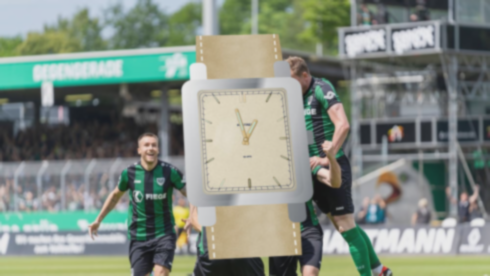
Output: 12h58
